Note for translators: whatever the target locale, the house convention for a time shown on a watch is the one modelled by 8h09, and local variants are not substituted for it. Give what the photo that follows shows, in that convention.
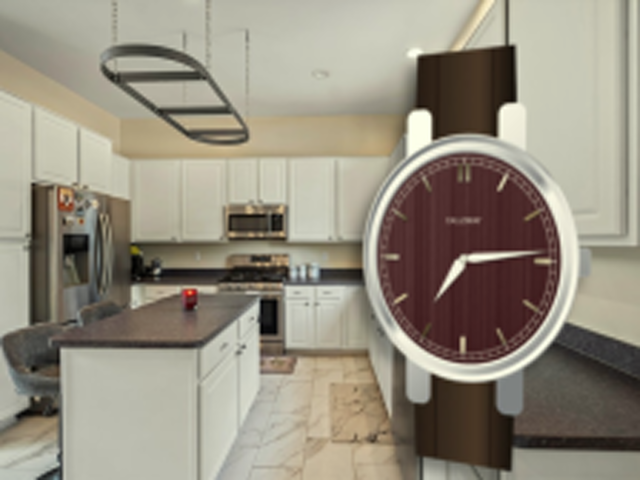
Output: 7h14
